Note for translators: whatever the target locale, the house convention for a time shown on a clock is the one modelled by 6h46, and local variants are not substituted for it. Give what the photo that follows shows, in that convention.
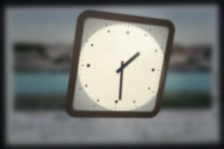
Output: 1h29
